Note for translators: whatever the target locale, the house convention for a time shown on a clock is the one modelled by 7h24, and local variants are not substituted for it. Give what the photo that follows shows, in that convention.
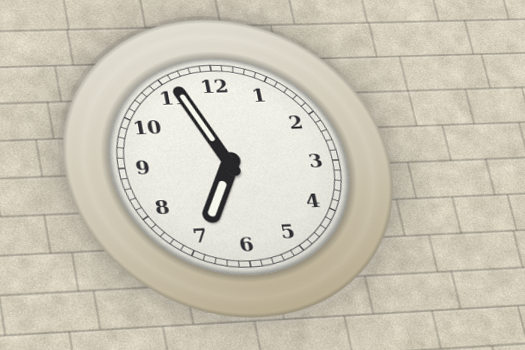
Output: 6h56
